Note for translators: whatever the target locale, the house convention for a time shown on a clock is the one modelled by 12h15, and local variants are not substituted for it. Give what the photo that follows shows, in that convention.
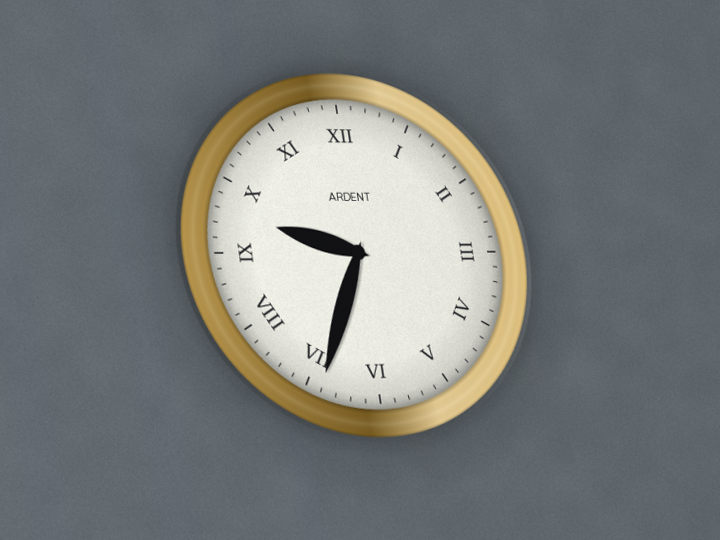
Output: 9h34
